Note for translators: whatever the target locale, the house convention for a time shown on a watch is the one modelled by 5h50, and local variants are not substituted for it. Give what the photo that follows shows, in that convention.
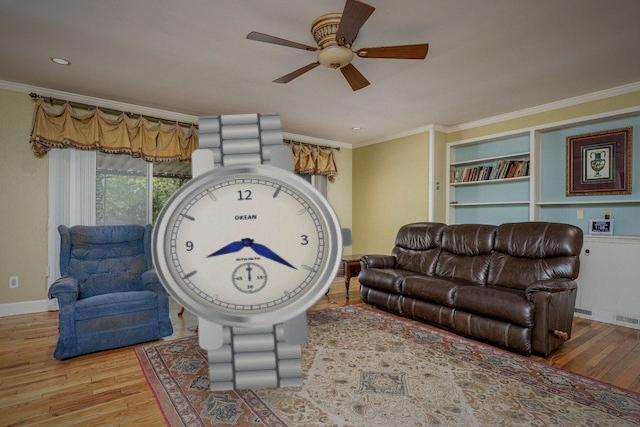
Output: 8h21
